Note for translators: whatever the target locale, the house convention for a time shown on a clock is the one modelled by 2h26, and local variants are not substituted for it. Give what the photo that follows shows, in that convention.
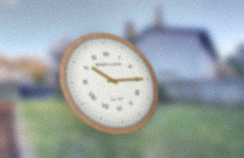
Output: 10h15
